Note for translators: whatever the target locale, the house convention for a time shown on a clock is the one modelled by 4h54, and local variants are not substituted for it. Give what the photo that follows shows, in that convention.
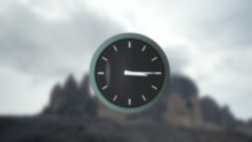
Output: 3h15
